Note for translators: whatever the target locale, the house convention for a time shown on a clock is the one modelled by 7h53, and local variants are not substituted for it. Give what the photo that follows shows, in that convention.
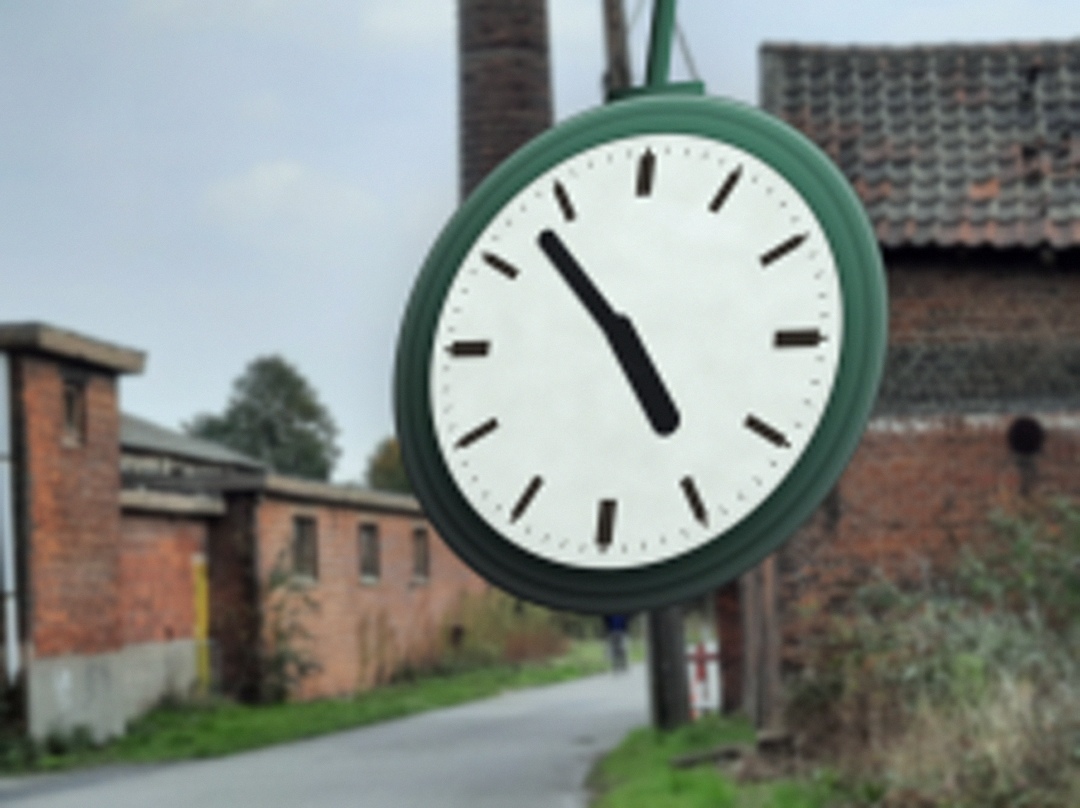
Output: 4h53
